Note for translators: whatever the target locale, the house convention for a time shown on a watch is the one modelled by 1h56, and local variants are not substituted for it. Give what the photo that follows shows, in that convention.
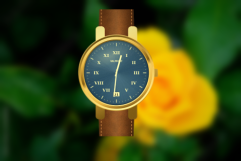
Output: 12h31
